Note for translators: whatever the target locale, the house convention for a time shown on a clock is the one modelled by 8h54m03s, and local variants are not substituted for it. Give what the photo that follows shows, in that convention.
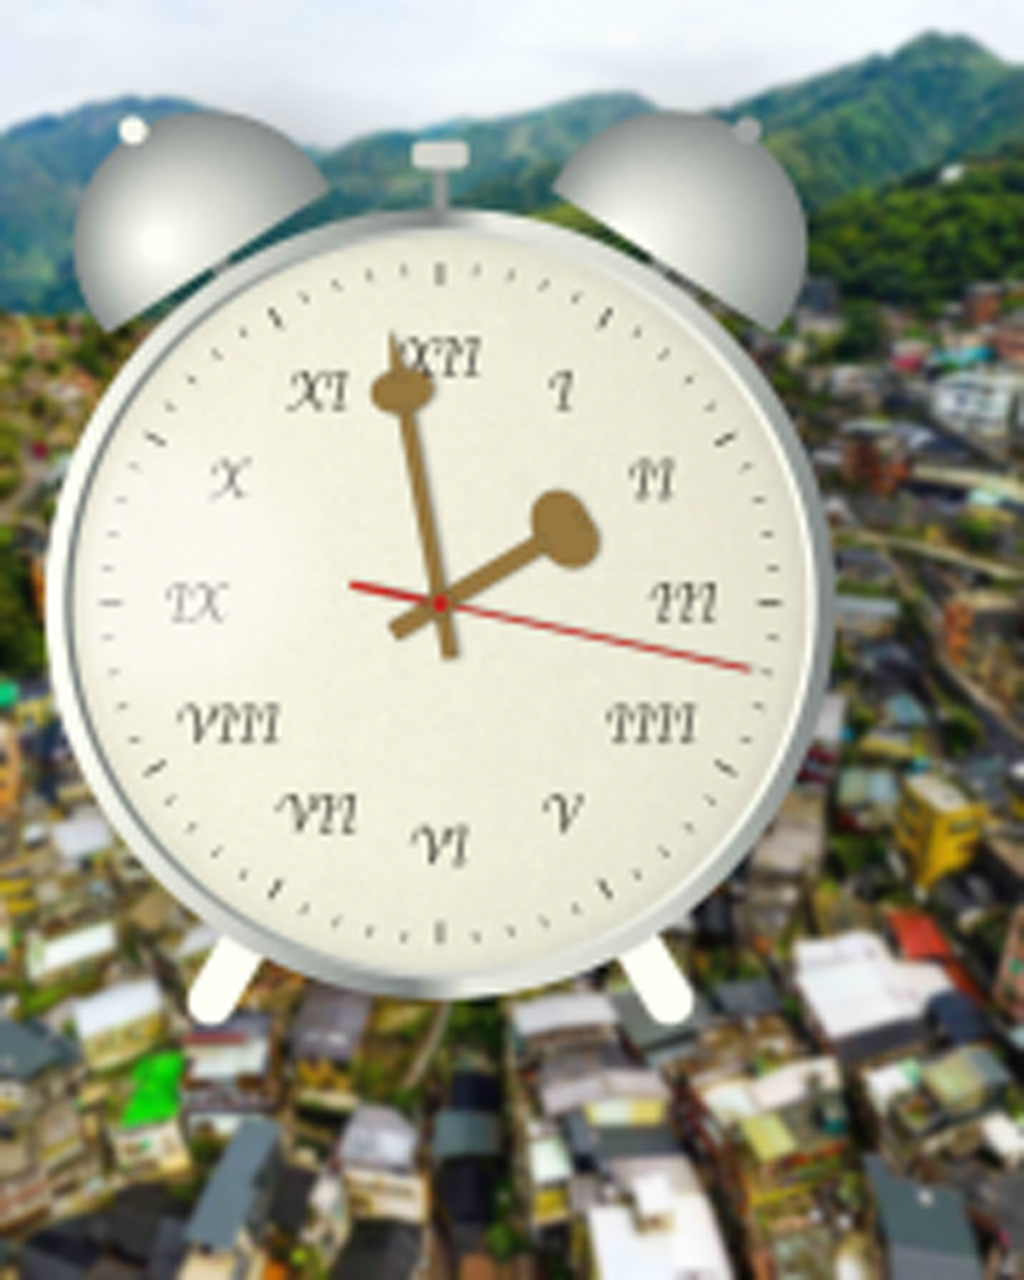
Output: 1h58m17s
